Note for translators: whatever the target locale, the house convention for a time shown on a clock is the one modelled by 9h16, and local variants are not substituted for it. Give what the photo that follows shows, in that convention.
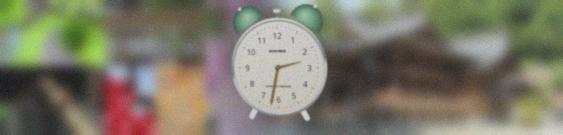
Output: 2h32
